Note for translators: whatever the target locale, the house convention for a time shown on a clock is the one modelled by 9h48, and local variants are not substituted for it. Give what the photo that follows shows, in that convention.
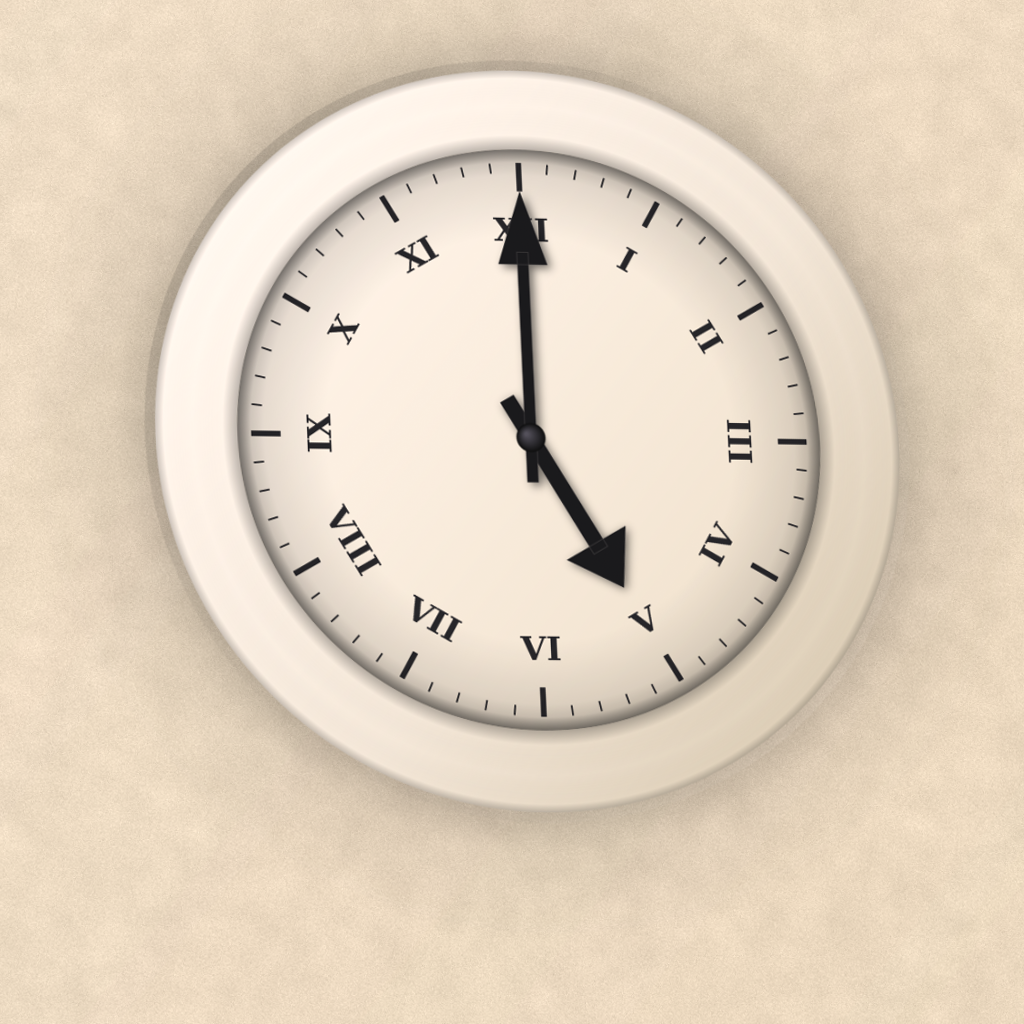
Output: 5h00
